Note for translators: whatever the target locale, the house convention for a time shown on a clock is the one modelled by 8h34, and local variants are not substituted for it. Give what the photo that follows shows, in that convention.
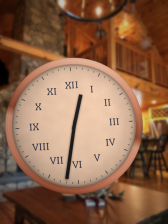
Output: 12h32
